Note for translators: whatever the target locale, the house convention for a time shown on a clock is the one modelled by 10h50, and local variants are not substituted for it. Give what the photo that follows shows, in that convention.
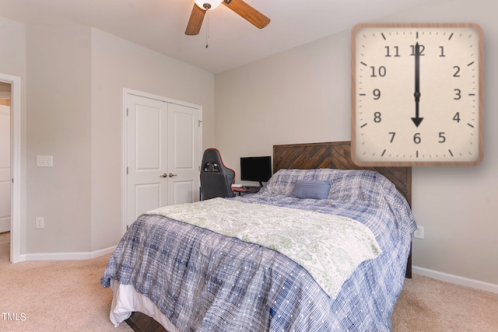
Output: 6h00
